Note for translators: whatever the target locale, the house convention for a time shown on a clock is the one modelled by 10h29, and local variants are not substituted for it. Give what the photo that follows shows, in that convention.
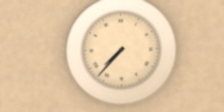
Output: 7h37
